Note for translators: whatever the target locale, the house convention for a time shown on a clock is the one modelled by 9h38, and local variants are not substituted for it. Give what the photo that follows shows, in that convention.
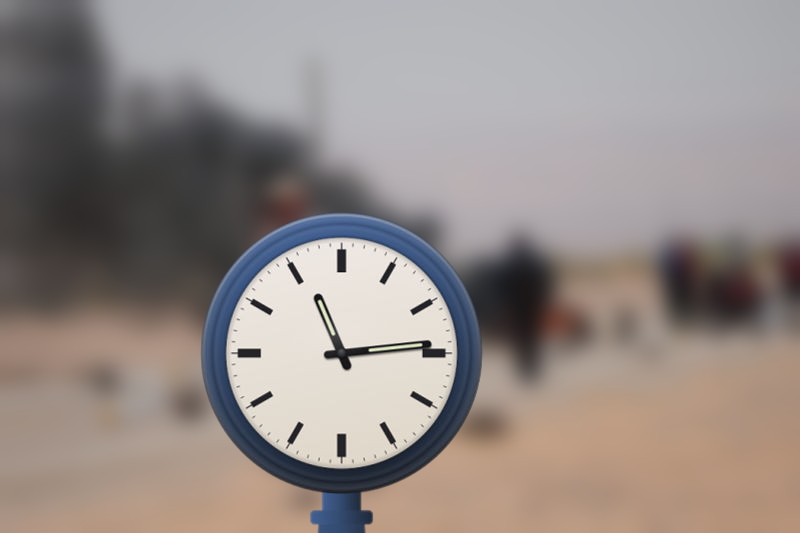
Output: 11h14
